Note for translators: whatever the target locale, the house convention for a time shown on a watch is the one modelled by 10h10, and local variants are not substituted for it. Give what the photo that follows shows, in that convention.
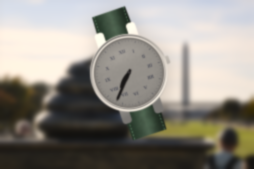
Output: 7h37
